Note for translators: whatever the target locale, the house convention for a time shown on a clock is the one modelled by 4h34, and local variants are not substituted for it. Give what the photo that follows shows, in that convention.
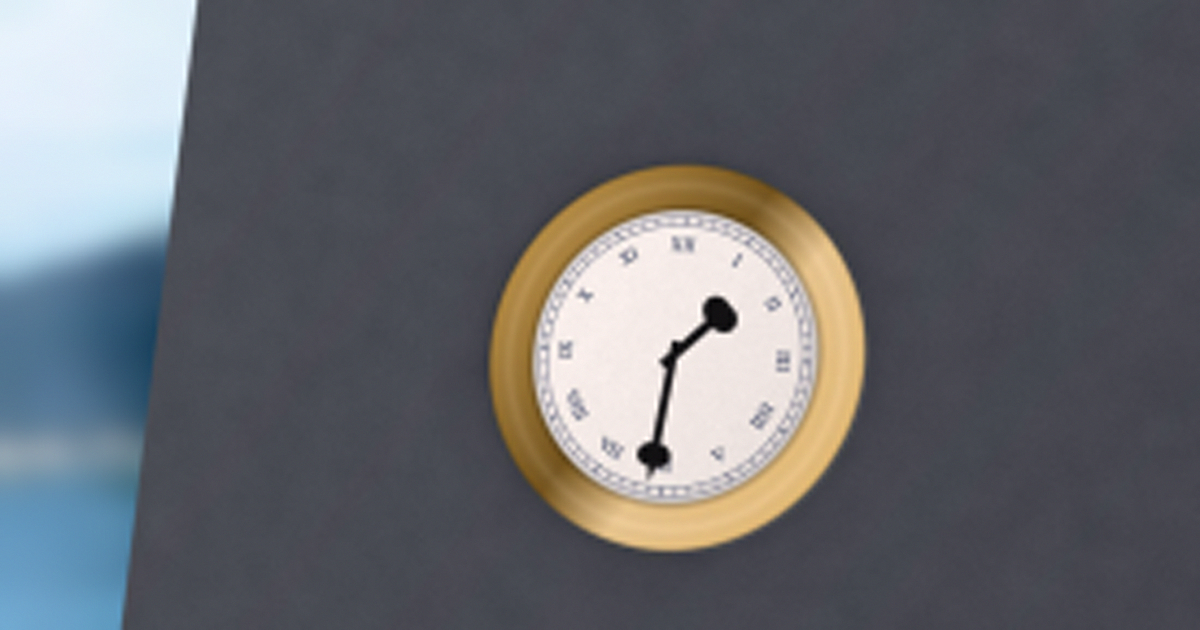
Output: 1h31
